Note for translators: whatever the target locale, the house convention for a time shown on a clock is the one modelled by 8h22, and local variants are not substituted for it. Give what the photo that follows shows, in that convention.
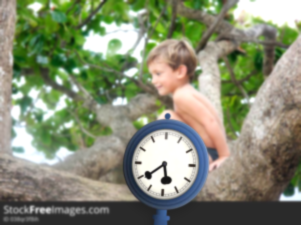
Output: 5h39
